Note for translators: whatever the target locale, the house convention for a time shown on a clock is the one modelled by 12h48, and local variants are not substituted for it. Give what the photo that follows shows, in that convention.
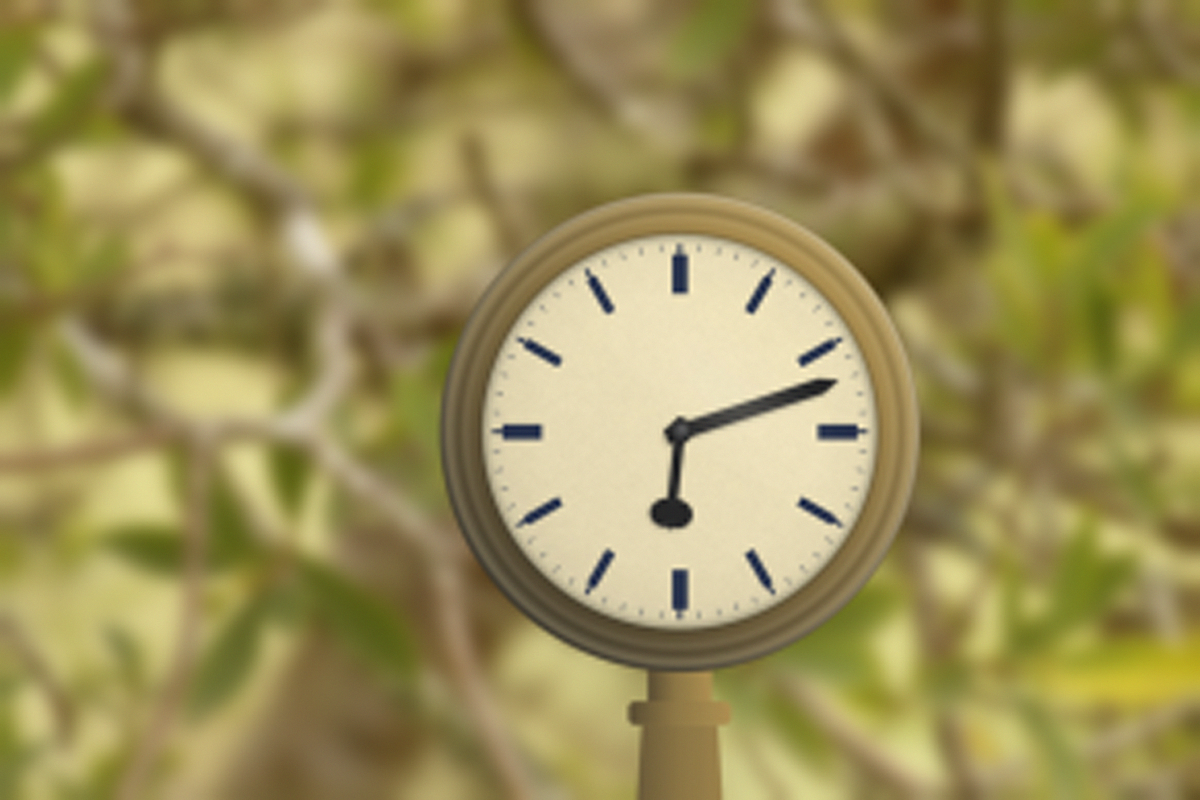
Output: 6h12
